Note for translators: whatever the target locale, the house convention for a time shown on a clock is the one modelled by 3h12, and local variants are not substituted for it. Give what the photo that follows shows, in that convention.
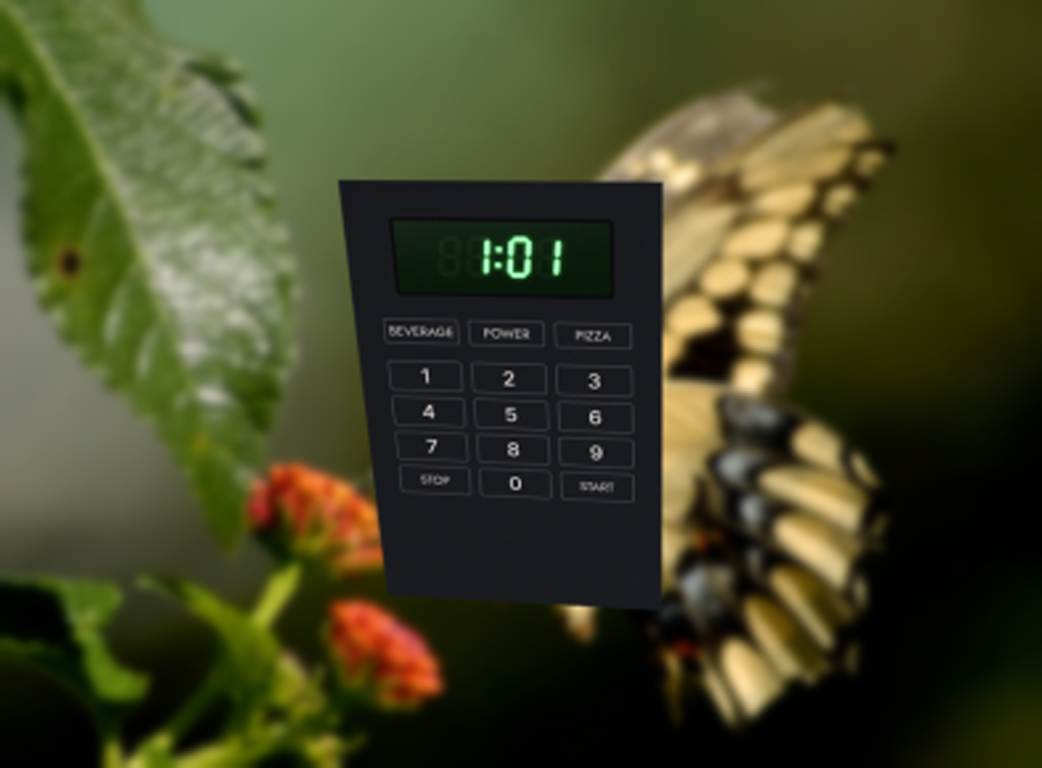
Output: 1h01
